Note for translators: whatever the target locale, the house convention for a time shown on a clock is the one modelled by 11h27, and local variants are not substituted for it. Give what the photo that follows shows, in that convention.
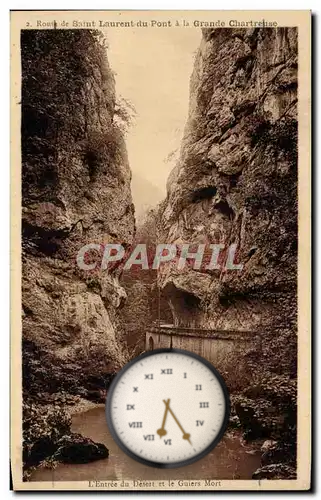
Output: 6h25
